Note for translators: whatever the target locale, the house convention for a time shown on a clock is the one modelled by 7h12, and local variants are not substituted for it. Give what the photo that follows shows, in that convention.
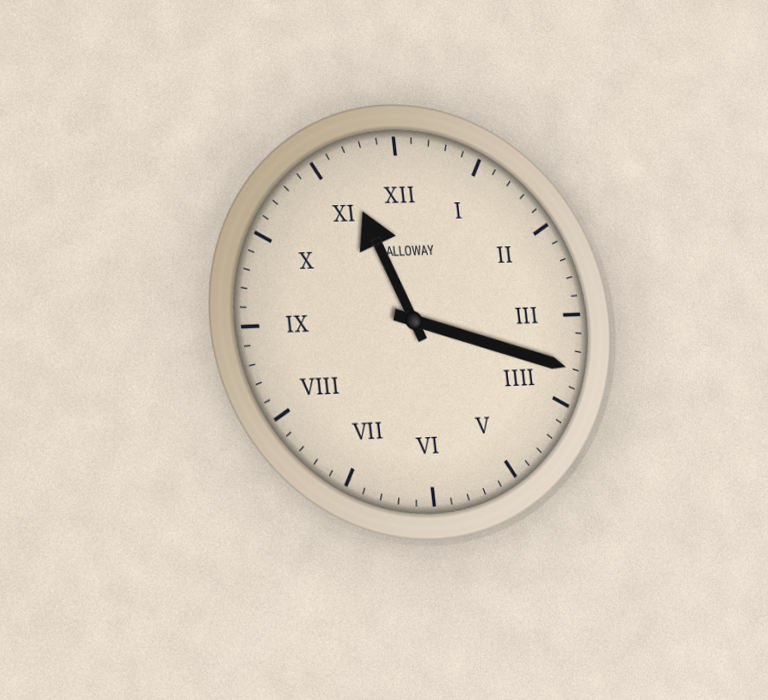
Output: 11h18
